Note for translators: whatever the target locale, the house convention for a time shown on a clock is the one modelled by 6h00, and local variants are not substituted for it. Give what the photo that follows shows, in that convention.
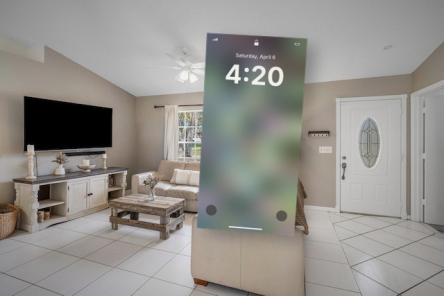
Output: 4h20
